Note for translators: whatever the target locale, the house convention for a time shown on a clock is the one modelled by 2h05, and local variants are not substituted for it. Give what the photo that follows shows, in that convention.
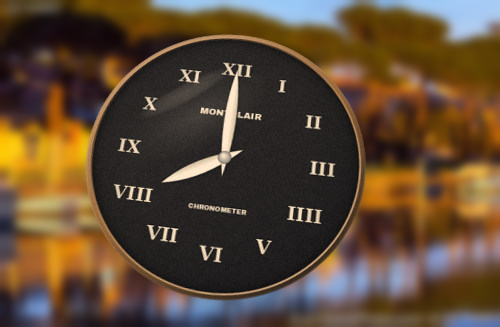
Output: 8h00
